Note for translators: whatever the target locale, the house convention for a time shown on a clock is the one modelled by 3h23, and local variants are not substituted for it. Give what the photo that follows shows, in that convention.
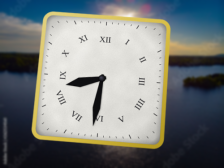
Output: 8h31
